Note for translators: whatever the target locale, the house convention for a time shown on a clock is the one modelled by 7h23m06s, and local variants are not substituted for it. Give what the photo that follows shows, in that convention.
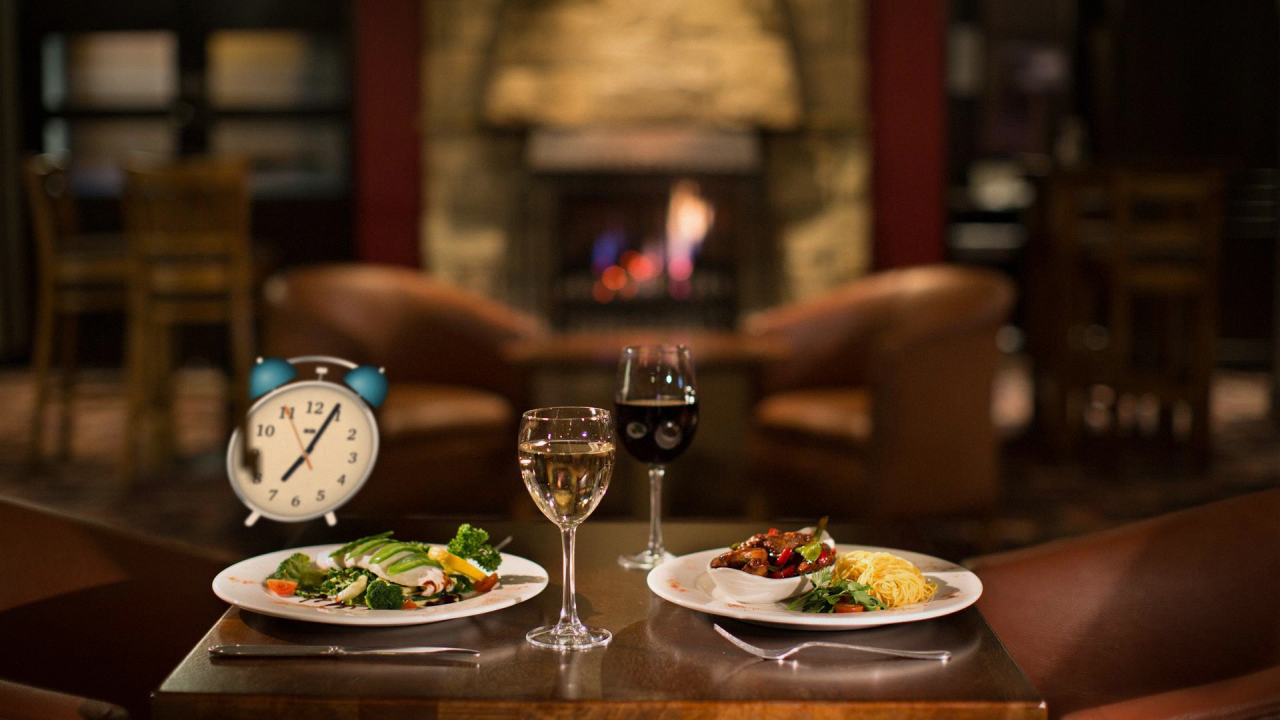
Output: 7h03m55s
